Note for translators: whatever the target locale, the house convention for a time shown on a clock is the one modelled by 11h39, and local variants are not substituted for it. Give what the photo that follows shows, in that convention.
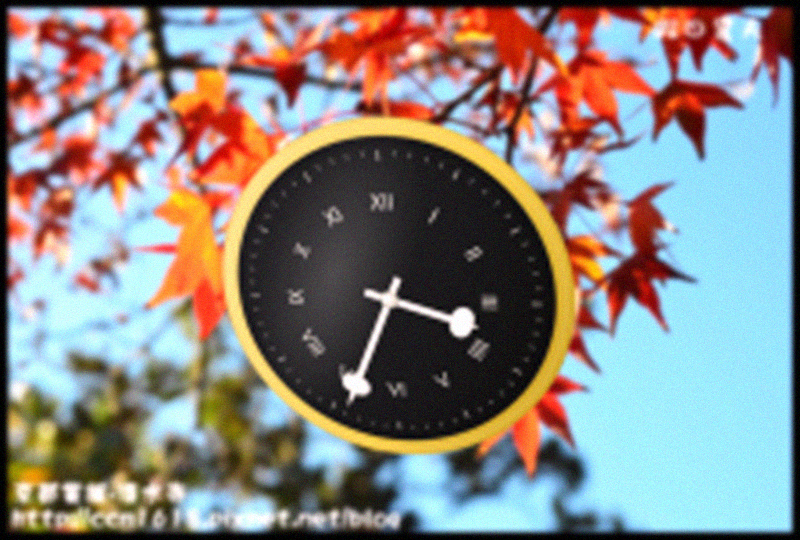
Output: 3h34
